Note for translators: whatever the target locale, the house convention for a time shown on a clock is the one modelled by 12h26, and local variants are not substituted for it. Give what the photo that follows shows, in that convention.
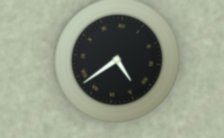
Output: 4h38
